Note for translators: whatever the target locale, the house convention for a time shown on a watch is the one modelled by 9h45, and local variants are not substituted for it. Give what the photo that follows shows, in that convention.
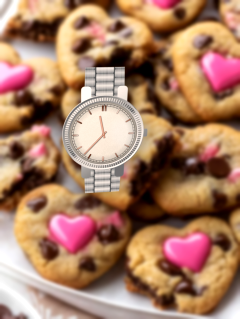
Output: 11h37
